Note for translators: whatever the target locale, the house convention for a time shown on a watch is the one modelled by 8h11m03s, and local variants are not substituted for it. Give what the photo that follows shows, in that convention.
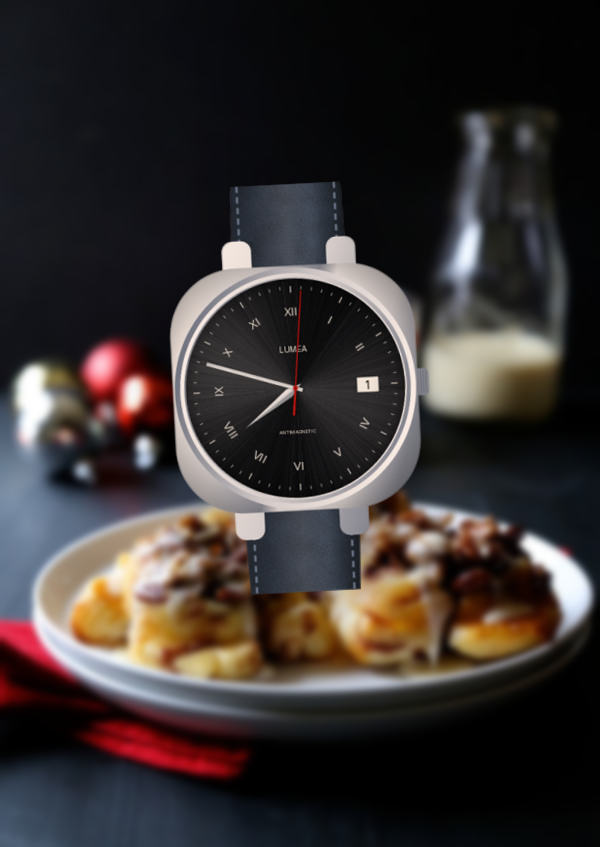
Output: 7h48m01s
